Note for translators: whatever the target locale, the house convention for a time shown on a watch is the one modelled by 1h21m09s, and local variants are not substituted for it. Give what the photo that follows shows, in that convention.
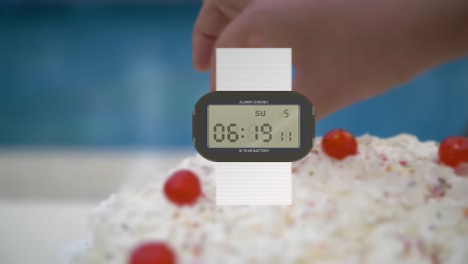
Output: 6h19m11s
